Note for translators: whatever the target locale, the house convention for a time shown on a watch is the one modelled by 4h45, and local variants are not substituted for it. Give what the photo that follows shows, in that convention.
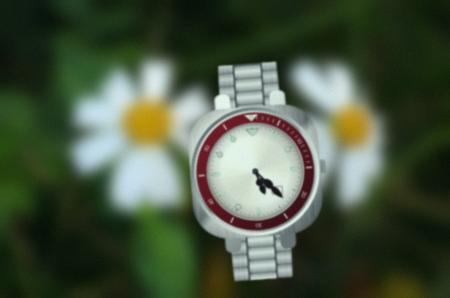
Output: 5h23
